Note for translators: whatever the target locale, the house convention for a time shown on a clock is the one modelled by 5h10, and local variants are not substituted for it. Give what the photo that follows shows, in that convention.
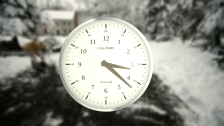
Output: 3h22
